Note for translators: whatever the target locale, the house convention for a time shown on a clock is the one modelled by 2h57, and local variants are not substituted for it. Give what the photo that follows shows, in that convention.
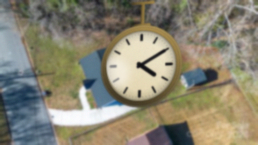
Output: 4h10
